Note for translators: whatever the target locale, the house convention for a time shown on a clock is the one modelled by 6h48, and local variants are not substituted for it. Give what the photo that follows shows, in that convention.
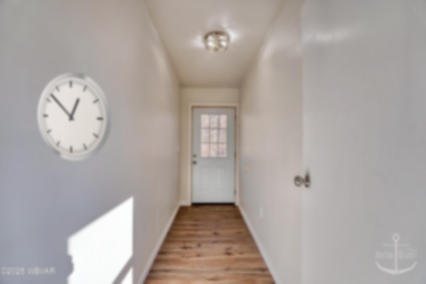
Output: 12h52
